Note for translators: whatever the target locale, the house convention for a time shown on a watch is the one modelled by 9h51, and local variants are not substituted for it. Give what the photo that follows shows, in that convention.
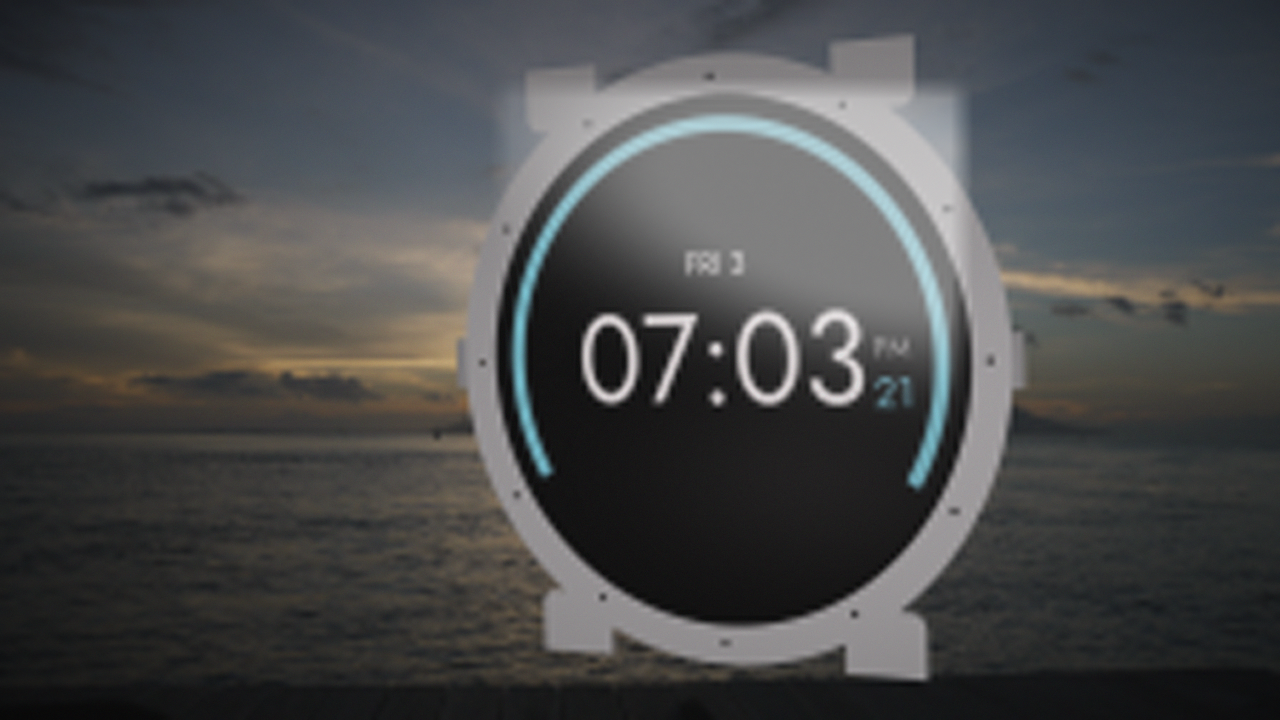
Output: 7h03
